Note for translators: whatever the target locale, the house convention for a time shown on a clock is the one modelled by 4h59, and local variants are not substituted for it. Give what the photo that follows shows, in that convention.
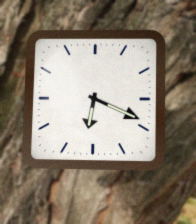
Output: 6h19
